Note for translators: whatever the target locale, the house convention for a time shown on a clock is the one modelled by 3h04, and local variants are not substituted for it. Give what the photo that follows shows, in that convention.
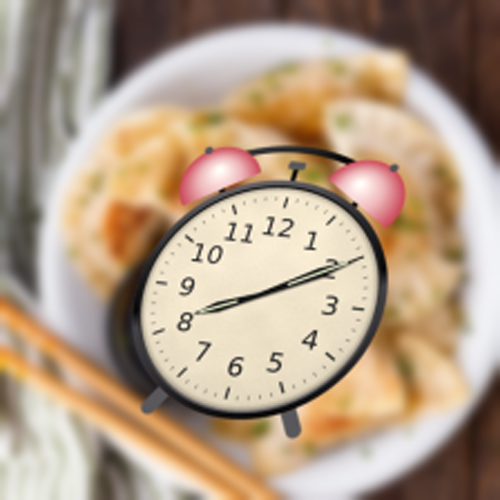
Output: 8h10
